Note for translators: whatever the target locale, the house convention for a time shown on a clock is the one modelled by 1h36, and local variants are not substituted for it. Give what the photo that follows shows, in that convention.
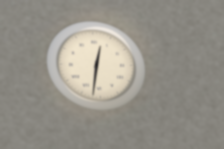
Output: 12h32
